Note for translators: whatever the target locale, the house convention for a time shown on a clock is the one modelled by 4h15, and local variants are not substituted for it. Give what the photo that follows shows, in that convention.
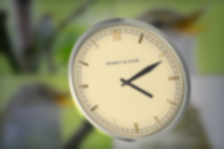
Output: 4h11
